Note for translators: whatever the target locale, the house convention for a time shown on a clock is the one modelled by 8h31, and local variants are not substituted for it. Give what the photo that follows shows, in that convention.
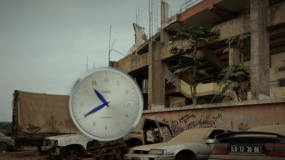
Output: 10h40
